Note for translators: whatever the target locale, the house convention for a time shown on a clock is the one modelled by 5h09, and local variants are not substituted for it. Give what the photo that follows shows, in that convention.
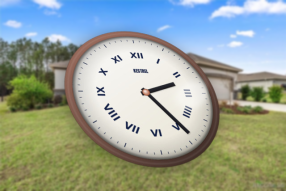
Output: 2h24
